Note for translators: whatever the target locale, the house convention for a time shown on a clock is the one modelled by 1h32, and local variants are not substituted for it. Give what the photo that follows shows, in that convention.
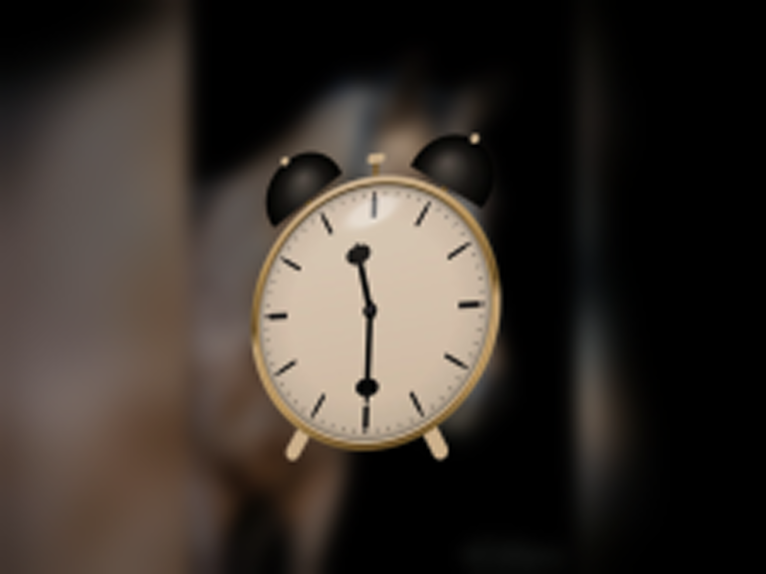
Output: 11h30
